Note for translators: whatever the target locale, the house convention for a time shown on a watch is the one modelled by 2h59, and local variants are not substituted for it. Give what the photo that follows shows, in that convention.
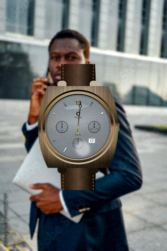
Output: 12h01
